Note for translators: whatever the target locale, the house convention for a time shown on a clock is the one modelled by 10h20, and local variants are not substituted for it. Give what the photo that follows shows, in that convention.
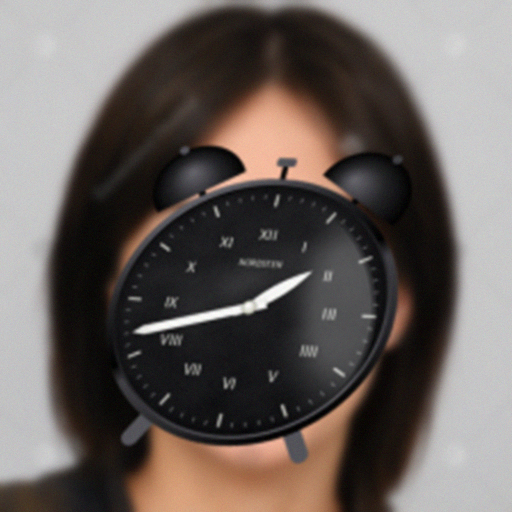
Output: 1h42
